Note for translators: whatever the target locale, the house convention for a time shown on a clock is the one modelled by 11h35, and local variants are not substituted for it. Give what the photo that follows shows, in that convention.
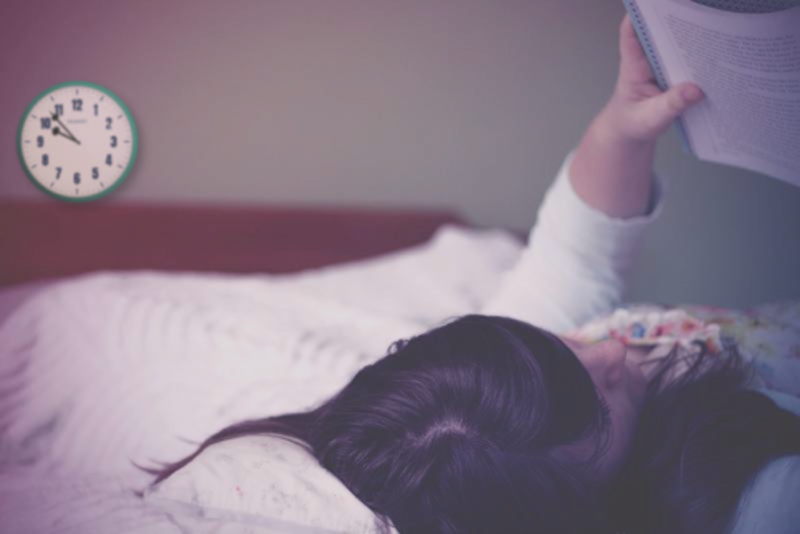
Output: 9h53
